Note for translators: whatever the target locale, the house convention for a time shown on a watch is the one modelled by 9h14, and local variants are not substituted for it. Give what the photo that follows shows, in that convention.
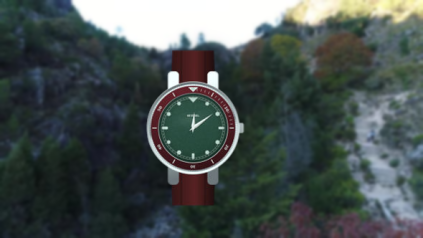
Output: 12h09
